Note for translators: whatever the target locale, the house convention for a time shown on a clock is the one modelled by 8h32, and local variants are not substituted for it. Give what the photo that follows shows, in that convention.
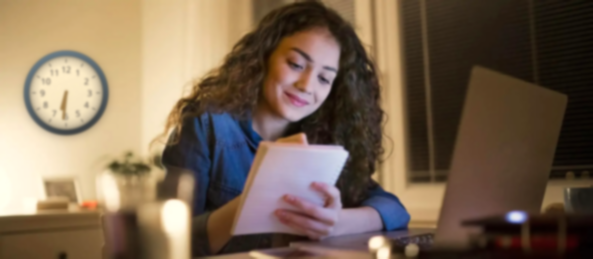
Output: 6h31
